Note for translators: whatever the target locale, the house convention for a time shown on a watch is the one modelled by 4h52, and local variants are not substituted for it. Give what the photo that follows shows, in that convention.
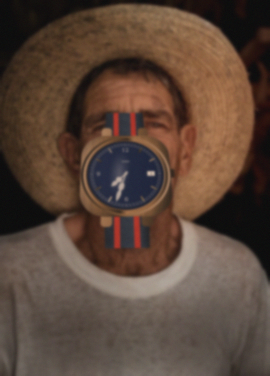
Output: 7h33
